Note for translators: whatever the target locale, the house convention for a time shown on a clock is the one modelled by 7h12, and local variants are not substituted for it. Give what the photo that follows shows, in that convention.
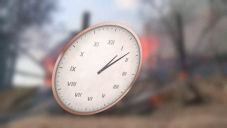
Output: 1h08
